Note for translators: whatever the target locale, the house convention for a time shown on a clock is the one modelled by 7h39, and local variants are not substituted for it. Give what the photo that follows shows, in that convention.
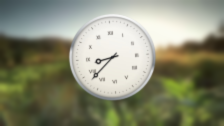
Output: 8h38
